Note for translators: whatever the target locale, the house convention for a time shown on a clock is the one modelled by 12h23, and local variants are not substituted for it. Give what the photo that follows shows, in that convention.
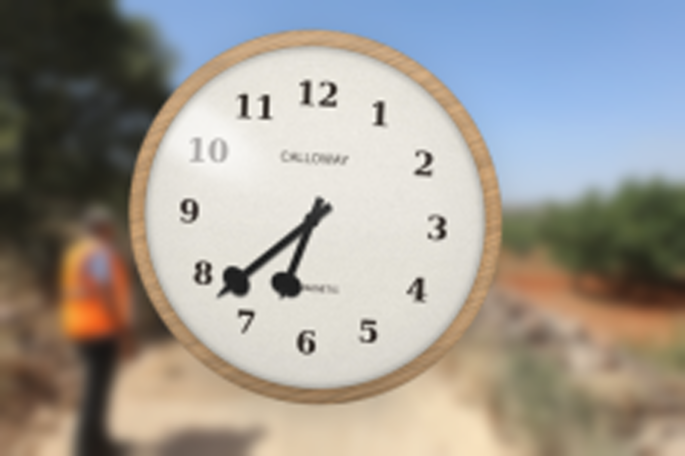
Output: 6h38
